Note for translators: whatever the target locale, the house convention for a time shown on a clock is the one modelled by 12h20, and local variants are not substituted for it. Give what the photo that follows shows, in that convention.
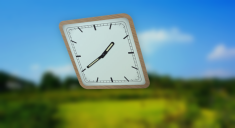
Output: 1h40
